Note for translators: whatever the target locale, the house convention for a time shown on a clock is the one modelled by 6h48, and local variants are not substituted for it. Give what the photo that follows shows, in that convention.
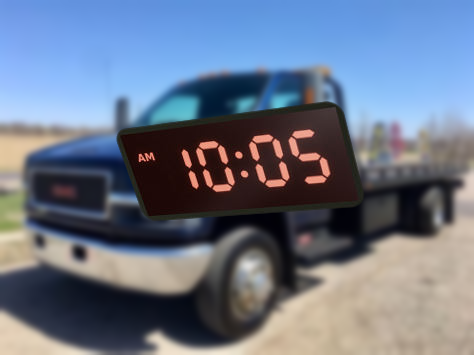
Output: 10h05
